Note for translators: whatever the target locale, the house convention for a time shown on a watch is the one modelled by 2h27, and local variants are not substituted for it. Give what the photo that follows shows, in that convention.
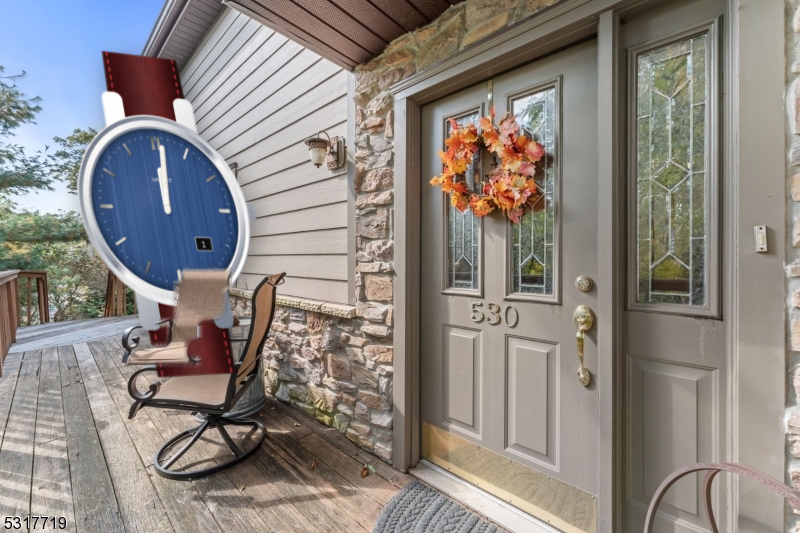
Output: 12h01
